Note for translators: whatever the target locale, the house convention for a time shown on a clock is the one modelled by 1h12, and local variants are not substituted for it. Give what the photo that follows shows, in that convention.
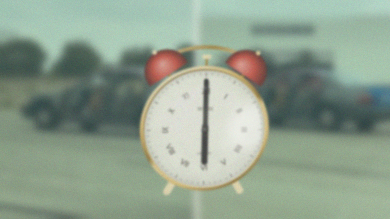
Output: 6h00
